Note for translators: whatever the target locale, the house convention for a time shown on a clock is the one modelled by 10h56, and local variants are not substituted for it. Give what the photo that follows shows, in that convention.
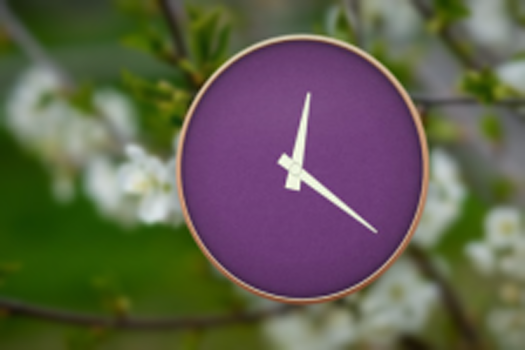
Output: 12h21
